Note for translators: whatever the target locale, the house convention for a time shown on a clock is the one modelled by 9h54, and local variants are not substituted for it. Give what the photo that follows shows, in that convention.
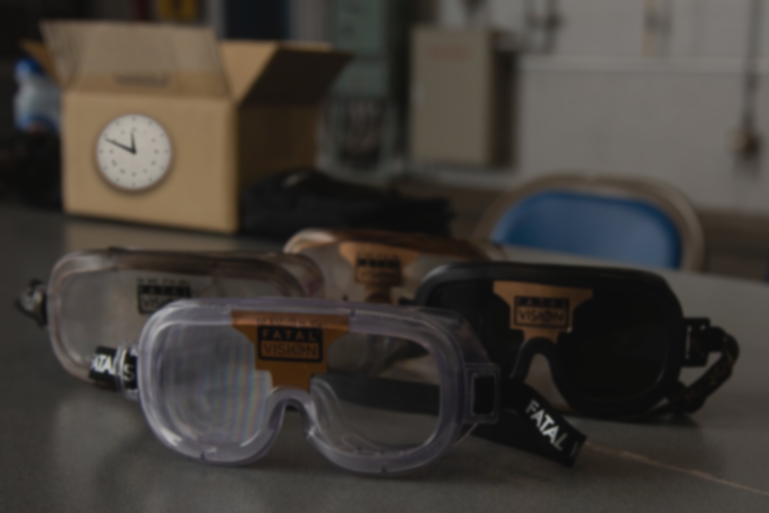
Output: 11h49
